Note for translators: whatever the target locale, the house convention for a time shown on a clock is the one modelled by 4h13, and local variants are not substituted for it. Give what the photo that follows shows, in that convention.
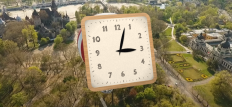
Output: 3h03
